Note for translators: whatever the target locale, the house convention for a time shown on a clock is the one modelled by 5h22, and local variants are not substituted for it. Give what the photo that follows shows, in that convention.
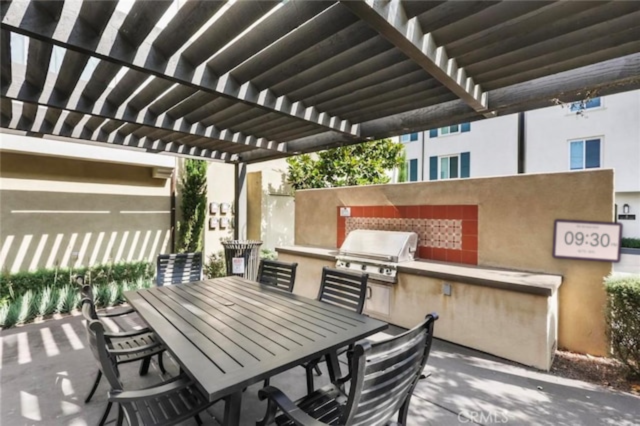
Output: 9h30
